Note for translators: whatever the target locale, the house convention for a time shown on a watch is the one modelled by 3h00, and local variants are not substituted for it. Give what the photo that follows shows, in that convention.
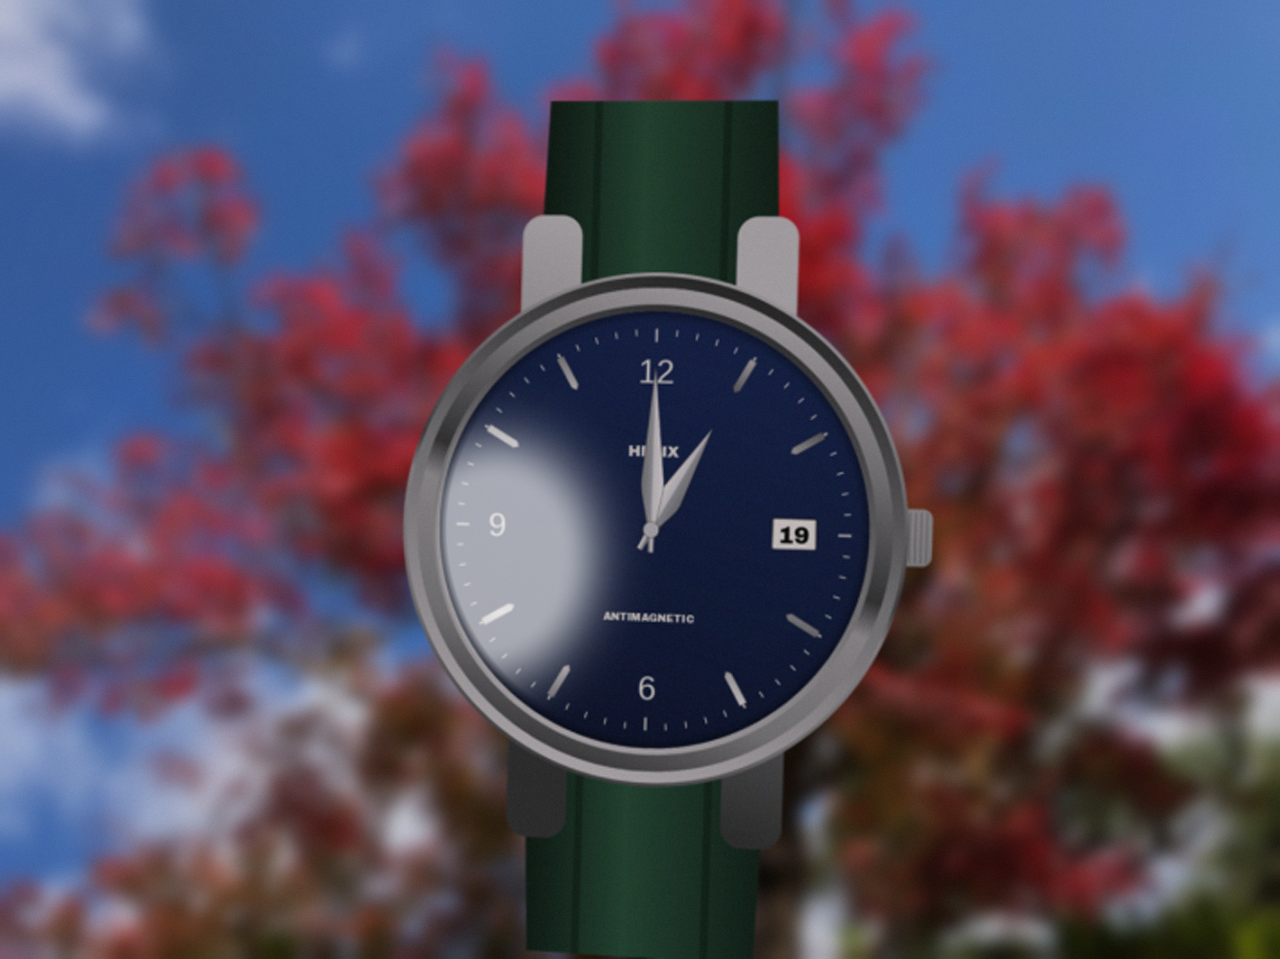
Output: 1h00
